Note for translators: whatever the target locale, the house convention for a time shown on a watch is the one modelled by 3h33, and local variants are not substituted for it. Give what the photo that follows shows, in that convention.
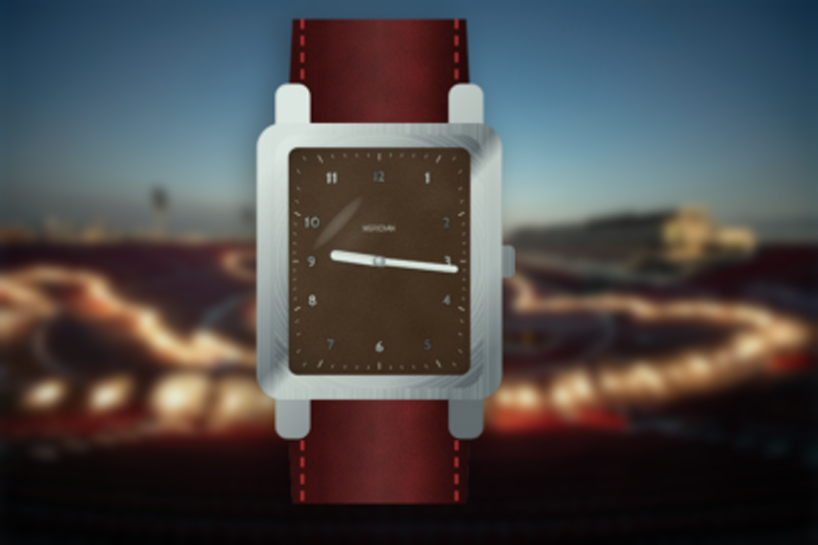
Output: 9h16
